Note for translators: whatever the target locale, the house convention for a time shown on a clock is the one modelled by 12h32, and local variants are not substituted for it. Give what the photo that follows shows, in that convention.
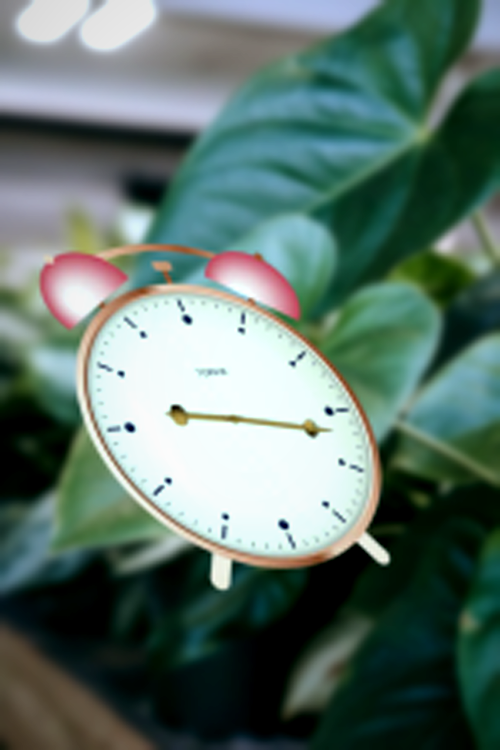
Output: 9h17
